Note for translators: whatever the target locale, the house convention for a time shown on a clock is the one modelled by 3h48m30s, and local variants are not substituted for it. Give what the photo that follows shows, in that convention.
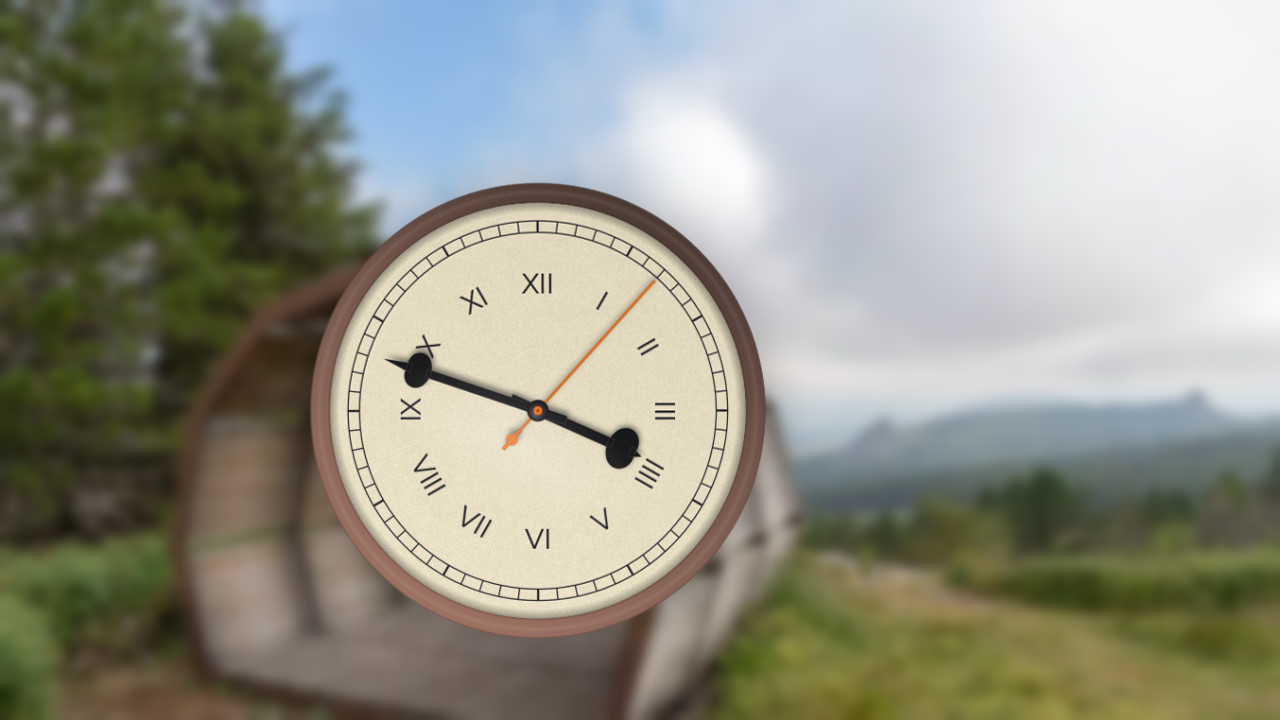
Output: 3h48m07s
